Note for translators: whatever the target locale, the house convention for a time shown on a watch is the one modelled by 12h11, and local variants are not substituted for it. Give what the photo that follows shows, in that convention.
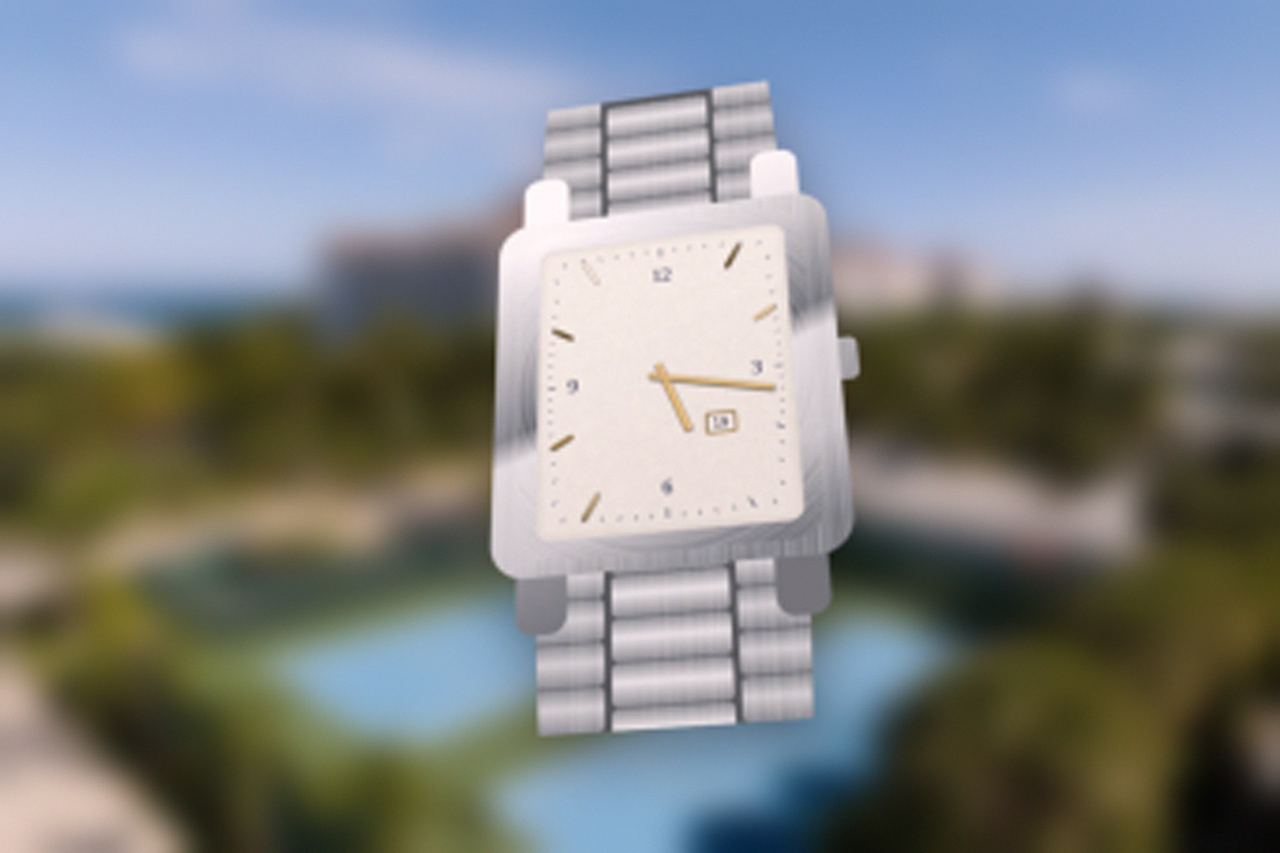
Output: 5h17
